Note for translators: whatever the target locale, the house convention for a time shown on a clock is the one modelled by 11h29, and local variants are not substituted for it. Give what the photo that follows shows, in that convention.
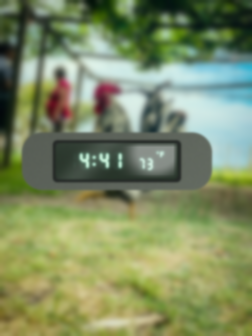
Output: 4h41
